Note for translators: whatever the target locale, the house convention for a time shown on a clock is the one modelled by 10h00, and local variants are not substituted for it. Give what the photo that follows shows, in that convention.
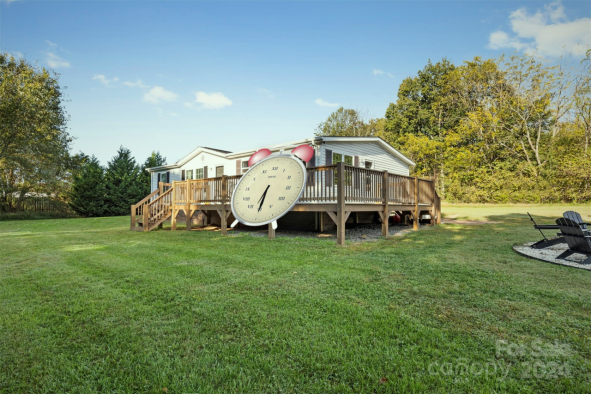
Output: 6h30
